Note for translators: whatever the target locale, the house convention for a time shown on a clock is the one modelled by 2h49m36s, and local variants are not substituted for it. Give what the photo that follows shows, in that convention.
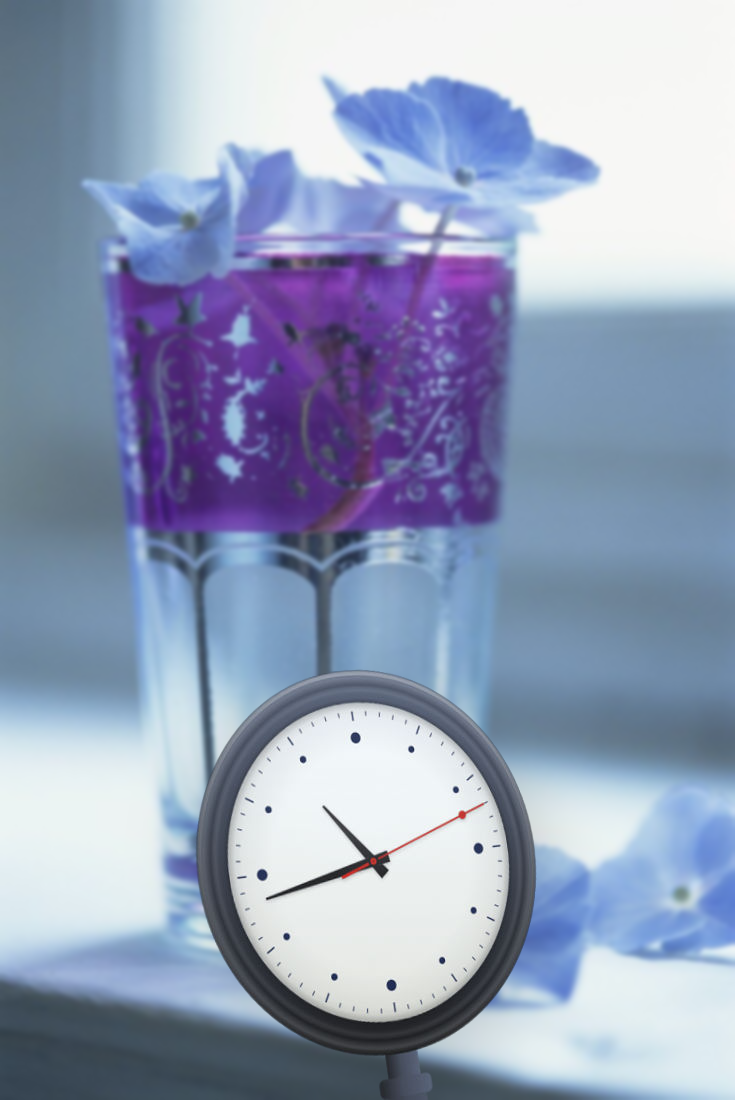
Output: 10h43m12s
